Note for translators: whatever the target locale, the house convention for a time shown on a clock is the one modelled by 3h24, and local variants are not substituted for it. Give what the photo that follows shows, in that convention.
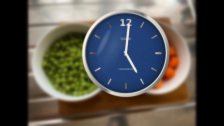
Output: 5h01
